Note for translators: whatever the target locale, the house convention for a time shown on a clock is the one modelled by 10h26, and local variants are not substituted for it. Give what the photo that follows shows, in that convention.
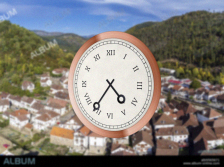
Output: 4h36
